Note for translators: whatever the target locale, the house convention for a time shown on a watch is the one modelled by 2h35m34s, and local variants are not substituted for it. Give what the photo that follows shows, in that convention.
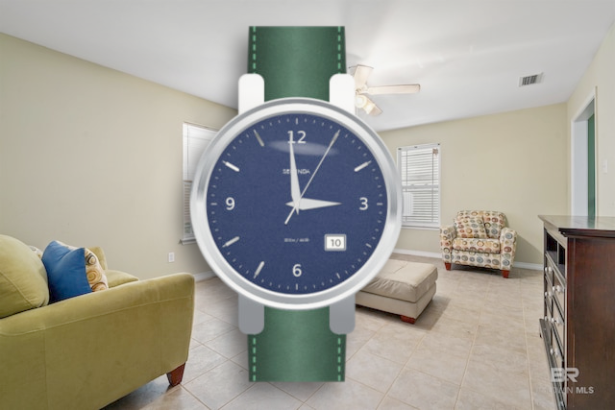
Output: 2h59m05s
